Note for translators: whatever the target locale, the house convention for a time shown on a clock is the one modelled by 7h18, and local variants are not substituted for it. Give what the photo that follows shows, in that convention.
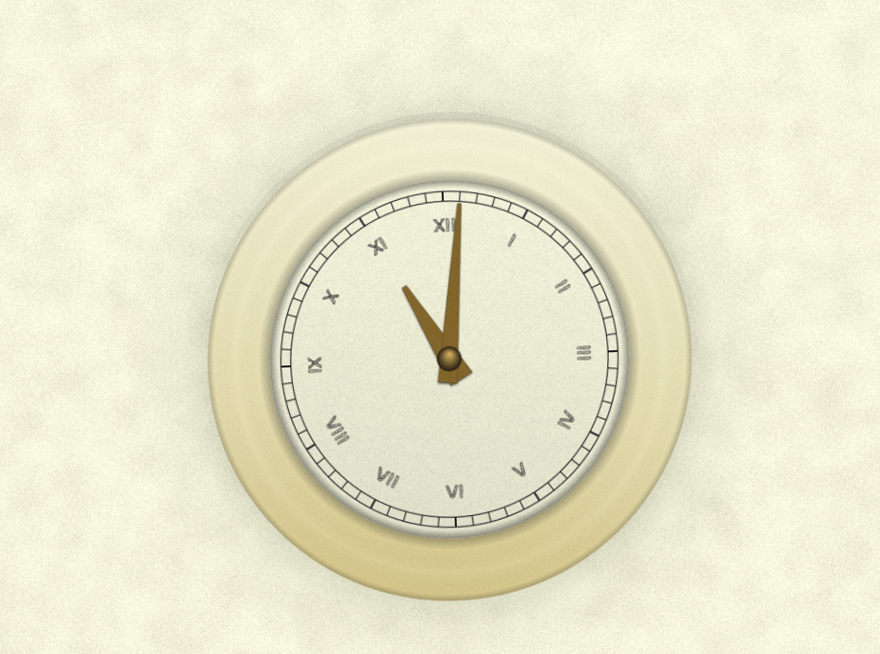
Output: 11h01
